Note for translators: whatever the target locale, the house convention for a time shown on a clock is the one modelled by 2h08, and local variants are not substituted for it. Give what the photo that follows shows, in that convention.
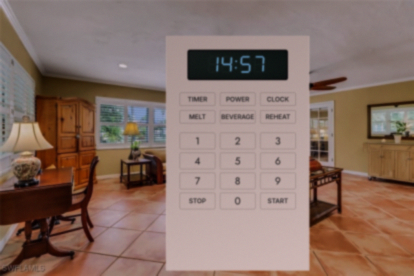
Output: 14h57
